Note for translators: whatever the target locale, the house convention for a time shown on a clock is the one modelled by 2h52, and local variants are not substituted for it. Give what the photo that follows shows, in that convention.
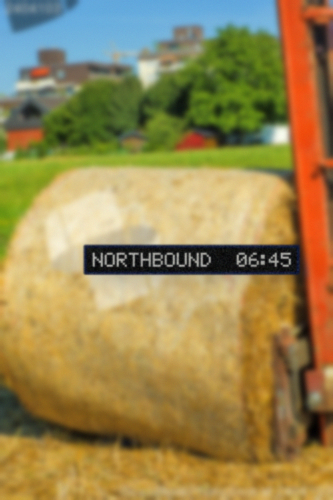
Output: 6h45
